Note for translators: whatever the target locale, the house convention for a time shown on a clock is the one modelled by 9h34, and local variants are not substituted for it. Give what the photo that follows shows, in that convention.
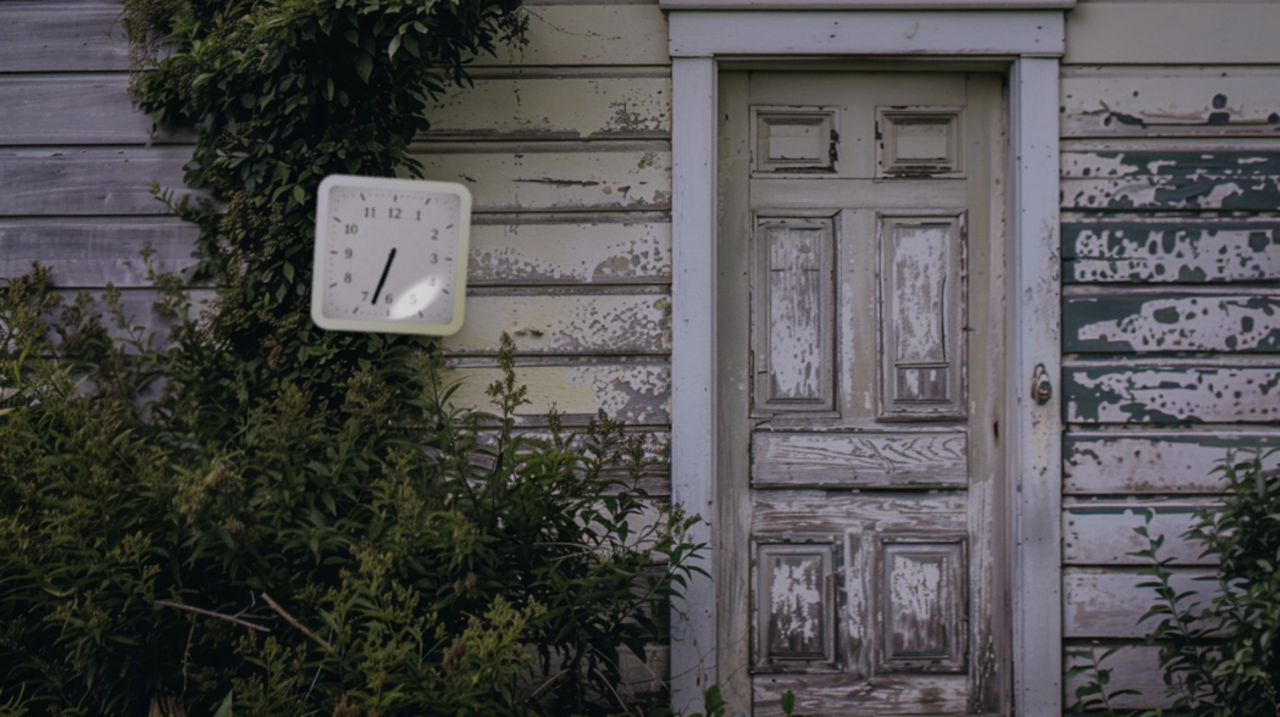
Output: 6h33
